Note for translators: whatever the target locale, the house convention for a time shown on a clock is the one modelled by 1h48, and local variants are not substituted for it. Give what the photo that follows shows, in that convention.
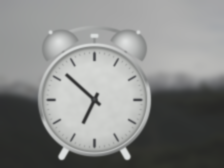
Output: 6h52
